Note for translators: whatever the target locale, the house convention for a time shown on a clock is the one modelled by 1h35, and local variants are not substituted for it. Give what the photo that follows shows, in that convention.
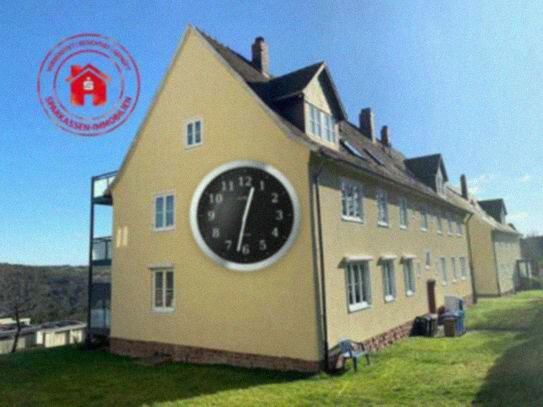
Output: 12h32
